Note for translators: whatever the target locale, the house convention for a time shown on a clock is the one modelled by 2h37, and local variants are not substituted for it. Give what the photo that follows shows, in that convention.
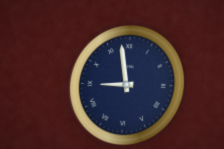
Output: 8h58
